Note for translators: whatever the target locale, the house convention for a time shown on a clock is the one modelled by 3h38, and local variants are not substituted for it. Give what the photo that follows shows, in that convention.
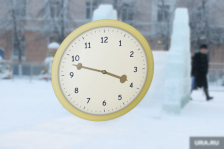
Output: 3h48
